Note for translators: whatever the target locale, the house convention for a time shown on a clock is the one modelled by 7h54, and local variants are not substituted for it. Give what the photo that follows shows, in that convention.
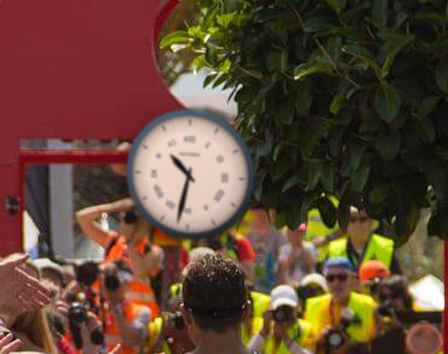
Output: 10h32
